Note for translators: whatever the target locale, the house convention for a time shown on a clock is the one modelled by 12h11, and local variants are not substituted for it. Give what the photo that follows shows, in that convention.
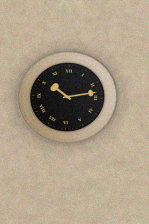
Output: 10h13
